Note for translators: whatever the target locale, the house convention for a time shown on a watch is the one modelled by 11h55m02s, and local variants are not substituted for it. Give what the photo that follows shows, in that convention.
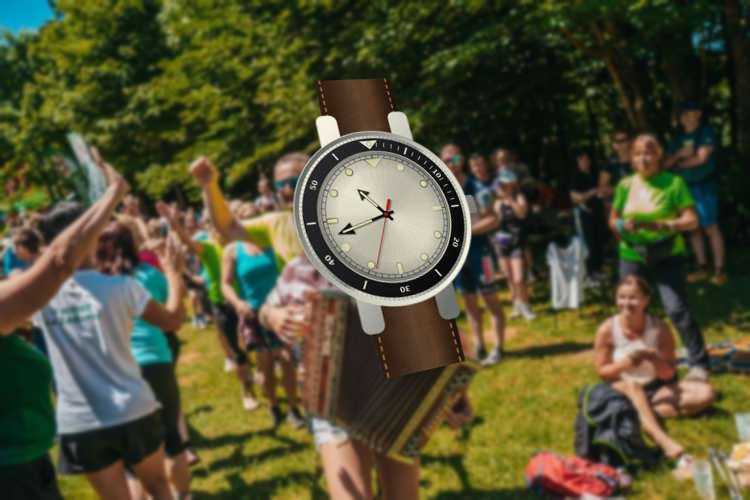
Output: 10h42m34s
